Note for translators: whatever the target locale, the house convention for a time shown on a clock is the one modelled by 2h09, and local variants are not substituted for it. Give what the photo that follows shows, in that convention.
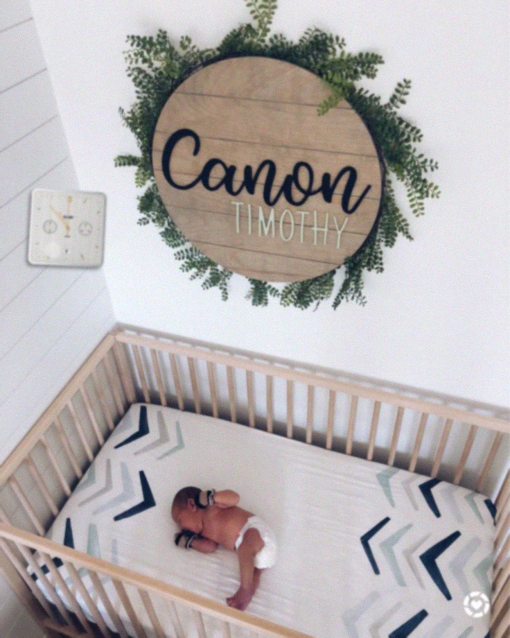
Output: 10h53
